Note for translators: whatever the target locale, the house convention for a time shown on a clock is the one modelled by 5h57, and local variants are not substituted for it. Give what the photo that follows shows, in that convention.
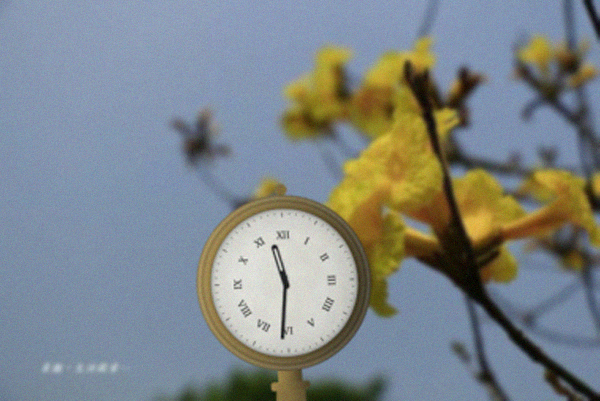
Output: 11h31
